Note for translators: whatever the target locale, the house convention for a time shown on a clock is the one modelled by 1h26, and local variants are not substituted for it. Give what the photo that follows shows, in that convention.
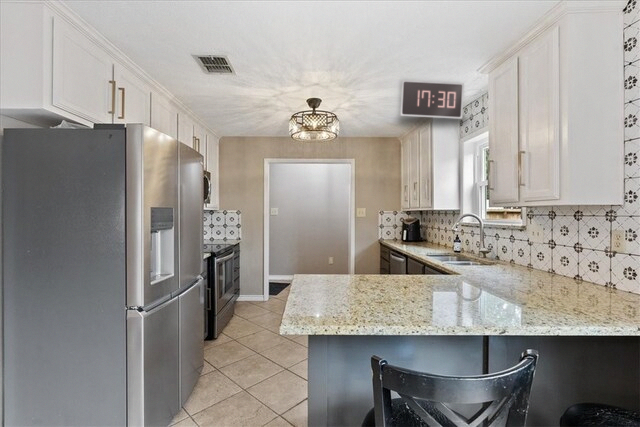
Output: 17h30
